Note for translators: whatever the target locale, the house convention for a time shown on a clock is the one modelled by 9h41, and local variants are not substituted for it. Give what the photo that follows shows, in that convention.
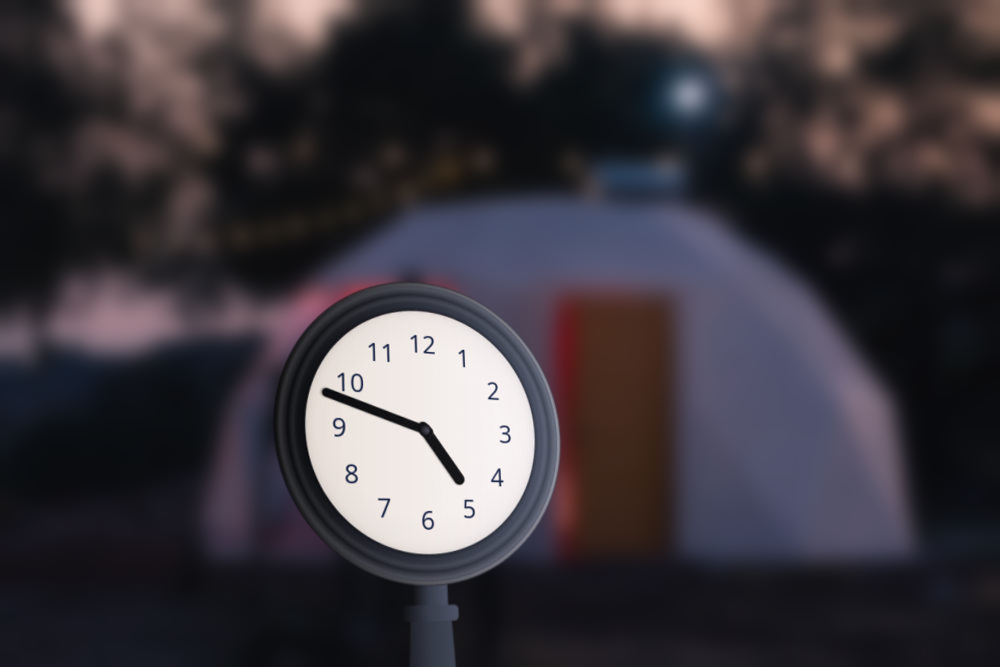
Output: 4h48
